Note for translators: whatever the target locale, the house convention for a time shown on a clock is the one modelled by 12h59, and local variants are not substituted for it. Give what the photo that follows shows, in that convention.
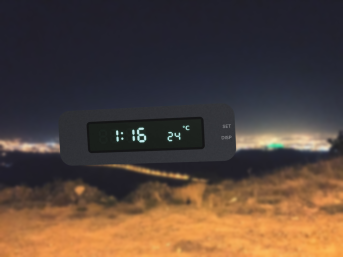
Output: 1h16
